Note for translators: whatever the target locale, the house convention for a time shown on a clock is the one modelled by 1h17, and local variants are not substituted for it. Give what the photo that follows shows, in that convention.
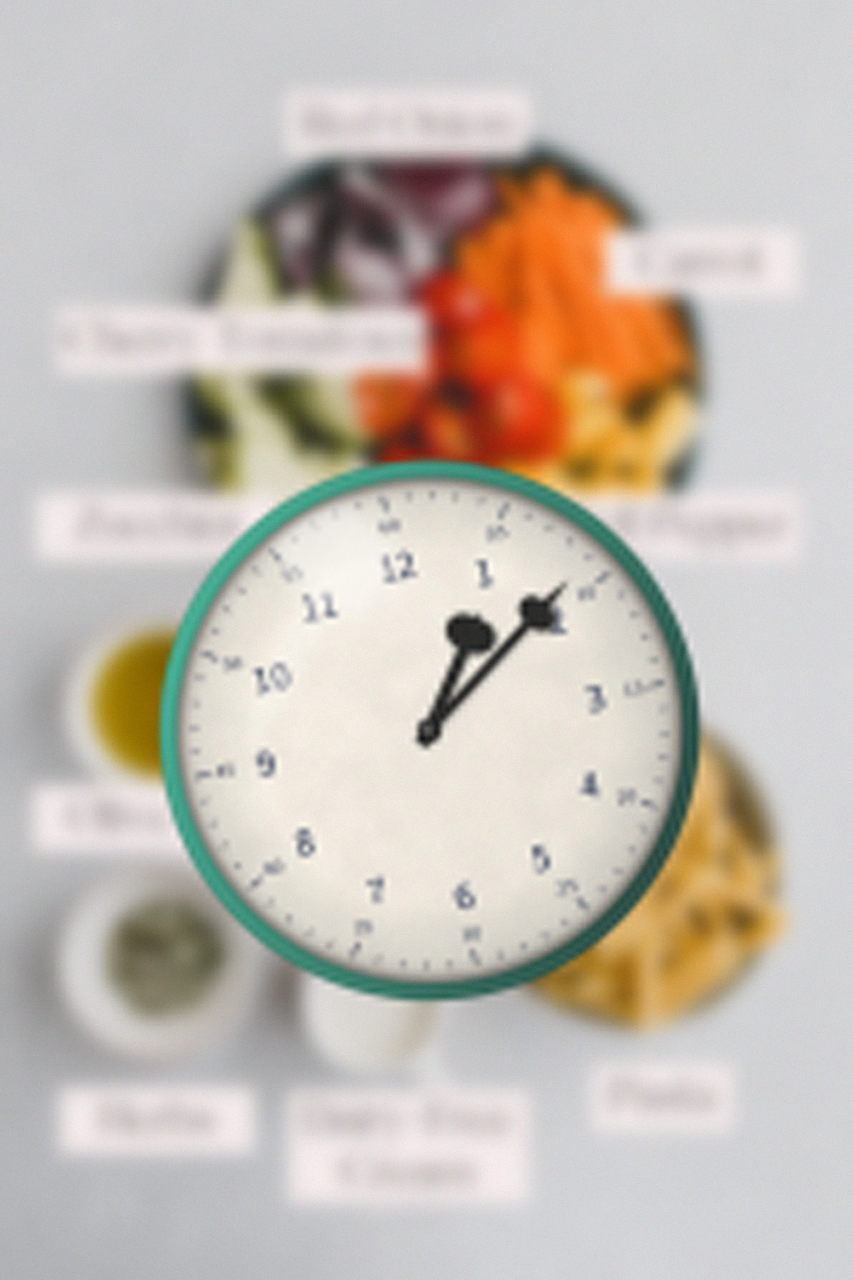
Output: 1h09
